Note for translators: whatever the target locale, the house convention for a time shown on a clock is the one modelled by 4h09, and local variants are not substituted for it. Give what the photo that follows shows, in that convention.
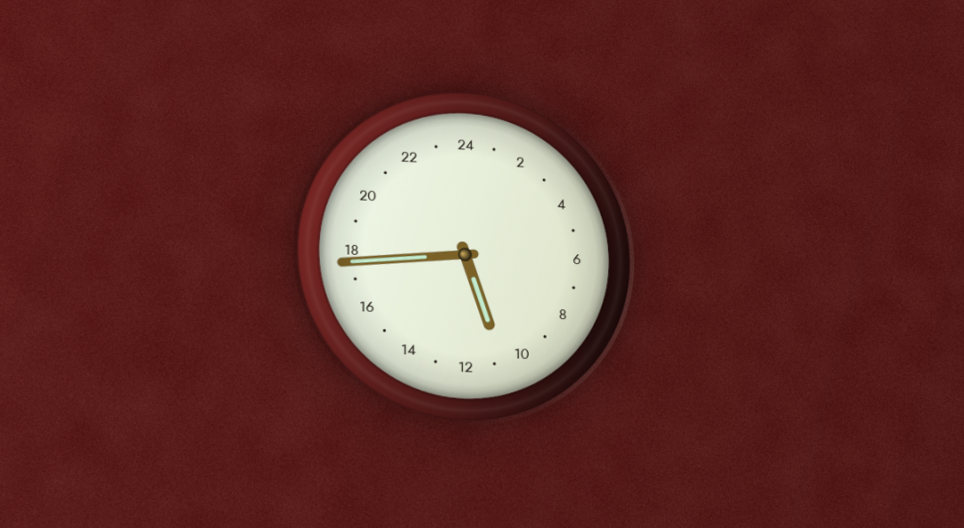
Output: 10h44
